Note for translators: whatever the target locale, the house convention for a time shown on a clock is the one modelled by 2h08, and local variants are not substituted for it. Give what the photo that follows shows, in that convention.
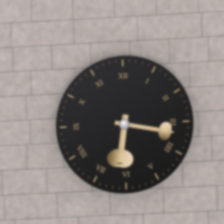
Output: 6h17
